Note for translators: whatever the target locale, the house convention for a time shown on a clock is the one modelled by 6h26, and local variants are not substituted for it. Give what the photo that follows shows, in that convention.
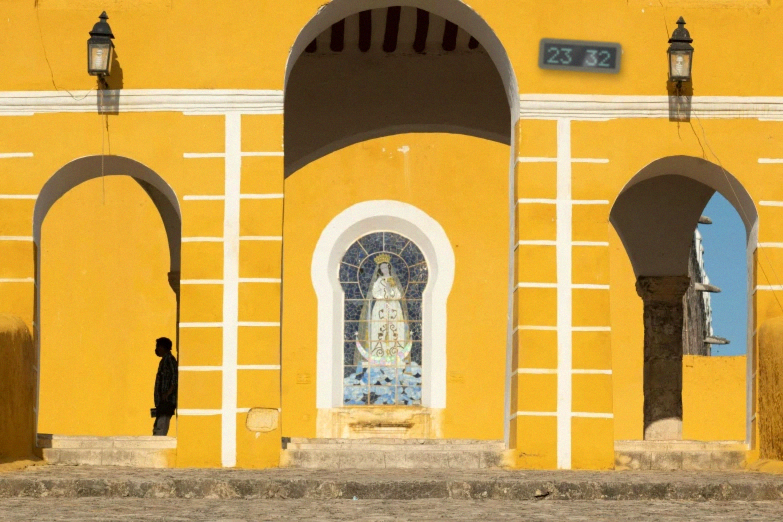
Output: 23h32
